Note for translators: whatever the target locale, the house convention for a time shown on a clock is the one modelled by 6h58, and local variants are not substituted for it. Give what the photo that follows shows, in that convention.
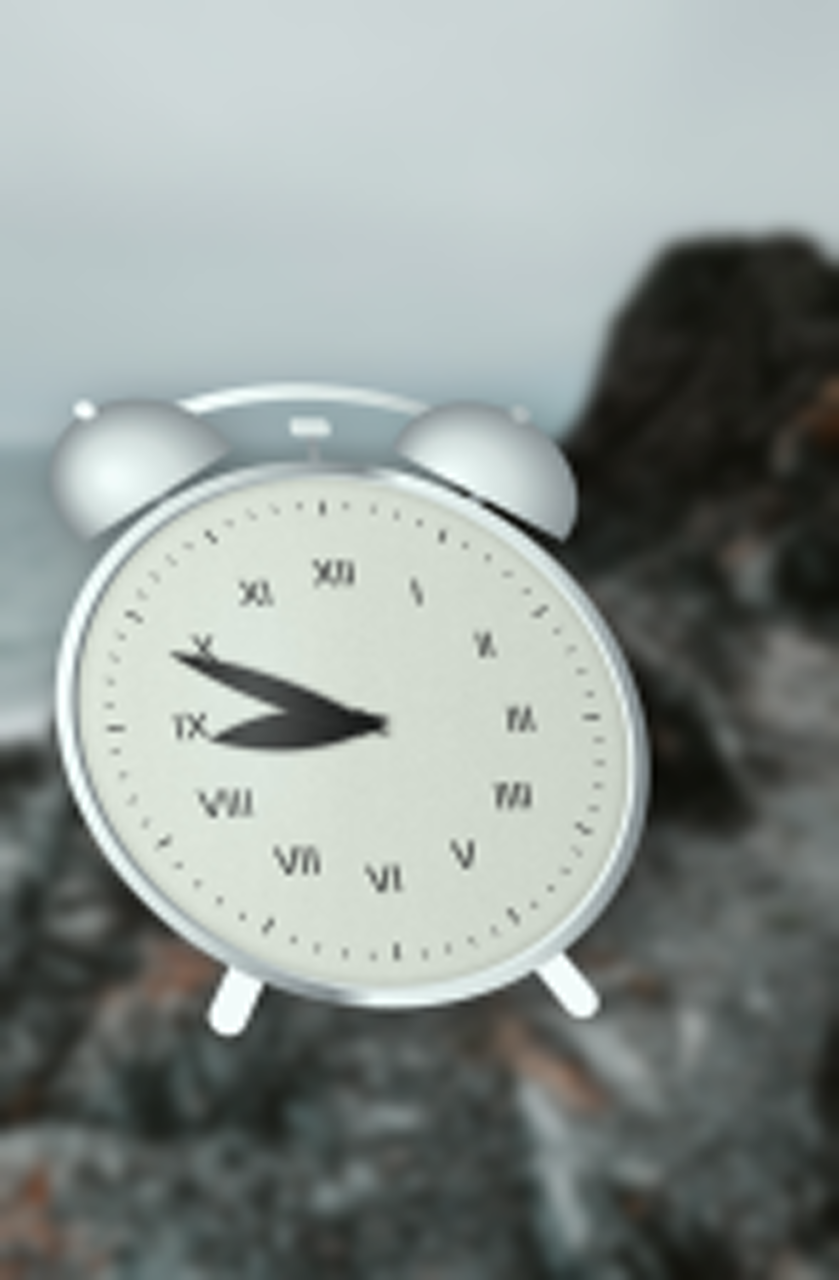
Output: 8h49
